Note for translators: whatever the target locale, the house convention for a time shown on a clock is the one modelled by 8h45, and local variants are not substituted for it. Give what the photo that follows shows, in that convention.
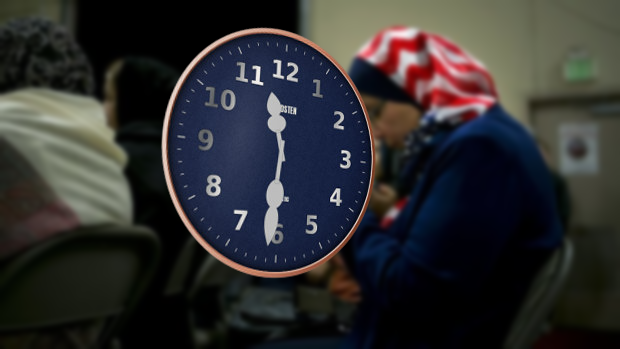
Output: 11h31
